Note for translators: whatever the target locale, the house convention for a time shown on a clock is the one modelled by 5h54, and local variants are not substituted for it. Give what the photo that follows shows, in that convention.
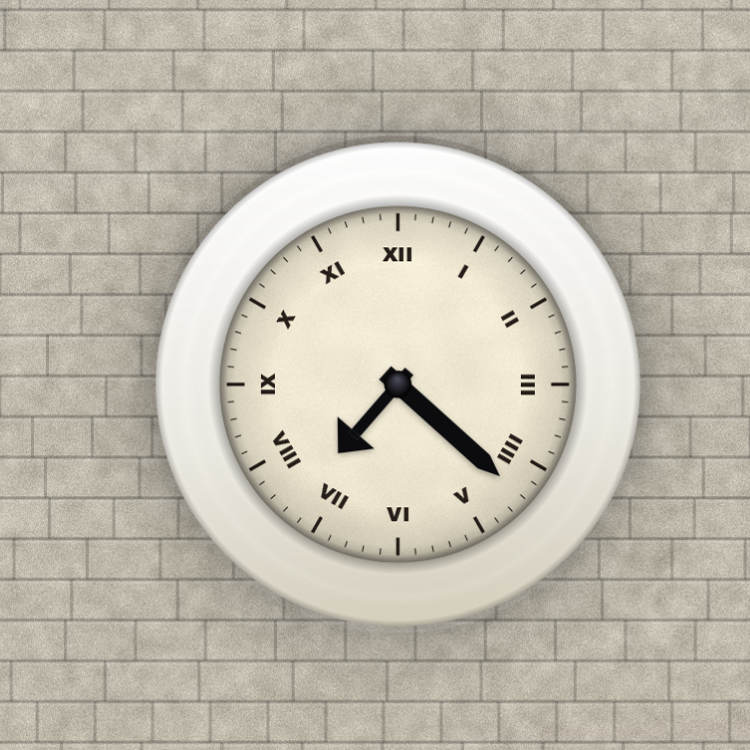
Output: 7h22
